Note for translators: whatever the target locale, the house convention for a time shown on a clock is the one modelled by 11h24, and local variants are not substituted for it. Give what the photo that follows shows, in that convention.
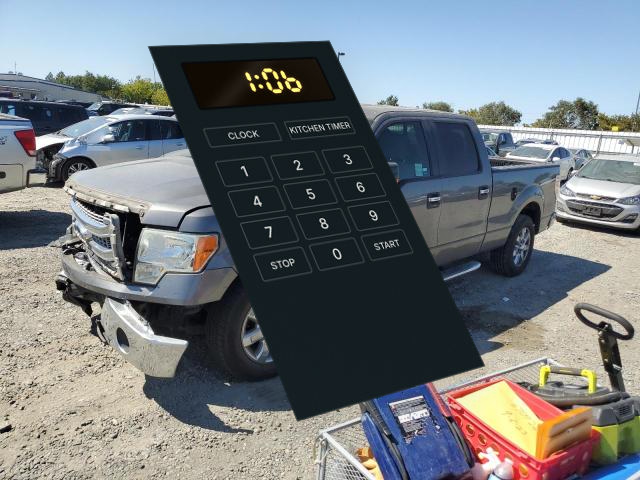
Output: 1h06
